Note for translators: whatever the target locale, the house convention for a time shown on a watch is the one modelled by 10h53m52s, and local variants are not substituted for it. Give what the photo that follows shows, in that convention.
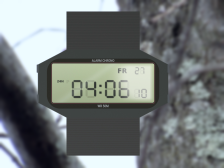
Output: 4h06m10s
